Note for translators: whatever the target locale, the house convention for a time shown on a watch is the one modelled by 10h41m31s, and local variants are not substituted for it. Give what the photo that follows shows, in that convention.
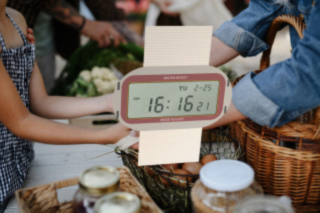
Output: 16h16m21s
